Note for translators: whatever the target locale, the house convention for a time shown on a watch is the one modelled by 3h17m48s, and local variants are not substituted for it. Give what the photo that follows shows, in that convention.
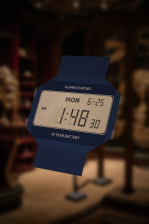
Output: 1h48m30s
